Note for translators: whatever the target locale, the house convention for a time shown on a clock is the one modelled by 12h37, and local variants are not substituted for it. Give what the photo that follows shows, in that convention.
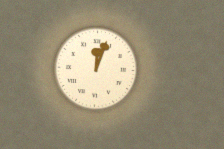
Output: 12h03
